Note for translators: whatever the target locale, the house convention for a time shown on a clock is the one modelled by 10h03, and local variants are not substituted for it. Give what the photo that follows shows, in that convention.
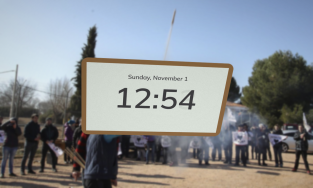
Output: 12h54
